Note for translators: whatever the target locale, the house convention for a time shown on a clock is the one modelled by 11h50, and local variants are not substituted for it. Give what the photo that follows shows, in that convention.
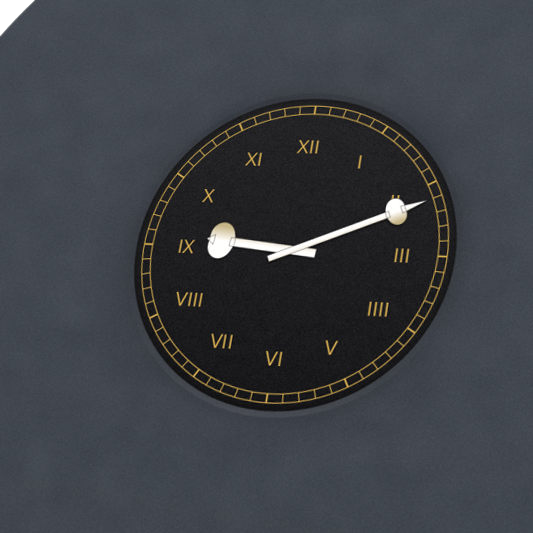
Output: 9h11
